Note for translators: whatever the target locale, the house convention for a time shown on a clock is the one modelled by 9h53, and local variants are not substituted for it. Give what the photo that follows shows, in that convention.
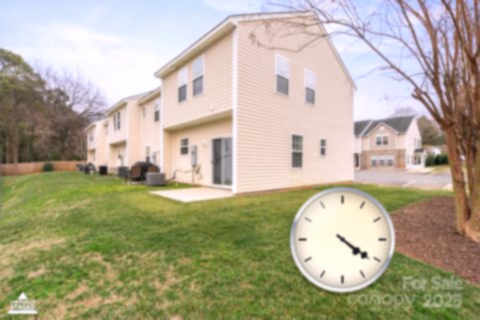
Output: 4h21
